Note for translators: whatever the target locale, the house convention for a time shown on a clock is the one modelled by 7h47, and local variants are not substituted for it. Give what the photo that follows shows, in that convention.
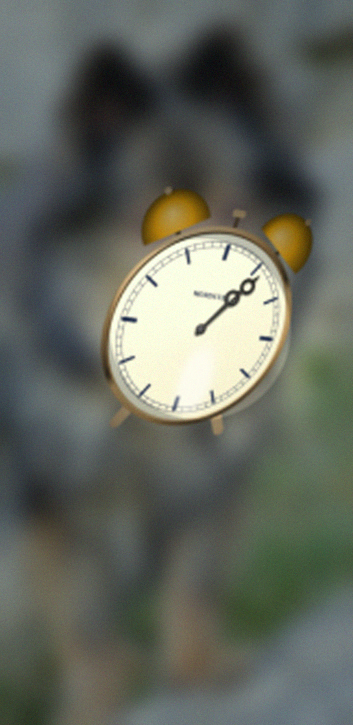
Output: 1h06
